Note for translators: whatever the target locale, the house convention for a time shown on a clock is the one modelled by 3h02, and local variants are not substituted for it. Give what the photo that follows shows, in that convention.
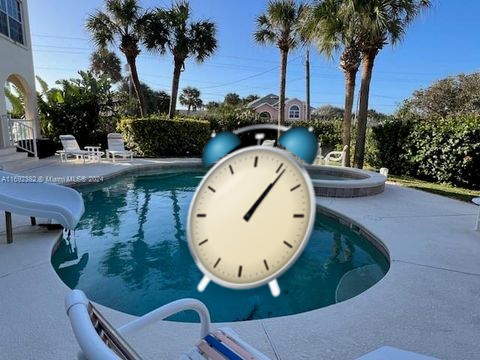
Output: 1h06
